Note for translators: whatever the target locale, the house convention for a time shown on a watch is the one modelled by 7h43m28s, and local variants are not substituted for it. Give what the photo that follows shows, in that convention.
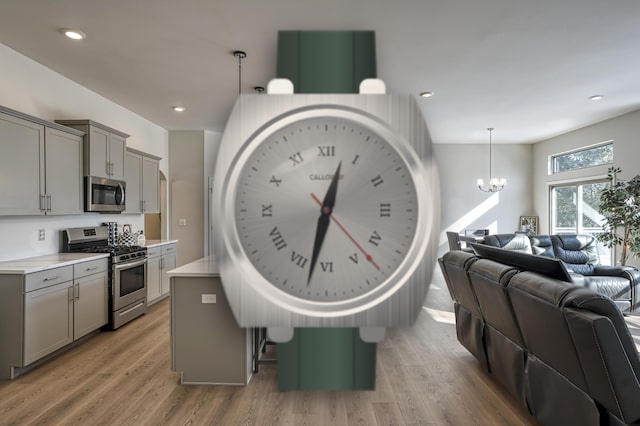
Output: 12h32m23s
